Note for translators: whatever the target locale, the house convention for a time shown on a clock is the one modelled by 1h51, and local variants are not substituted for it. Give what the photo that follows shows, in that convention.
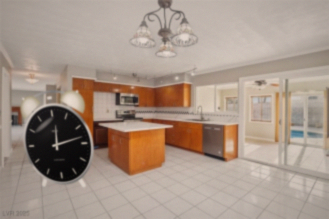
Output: 12h13
